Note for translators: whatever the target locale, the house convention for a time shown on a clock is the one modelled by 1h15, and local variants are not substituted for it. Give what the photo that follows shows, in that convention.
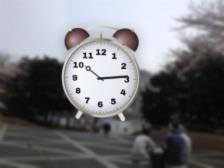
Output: 10h14
